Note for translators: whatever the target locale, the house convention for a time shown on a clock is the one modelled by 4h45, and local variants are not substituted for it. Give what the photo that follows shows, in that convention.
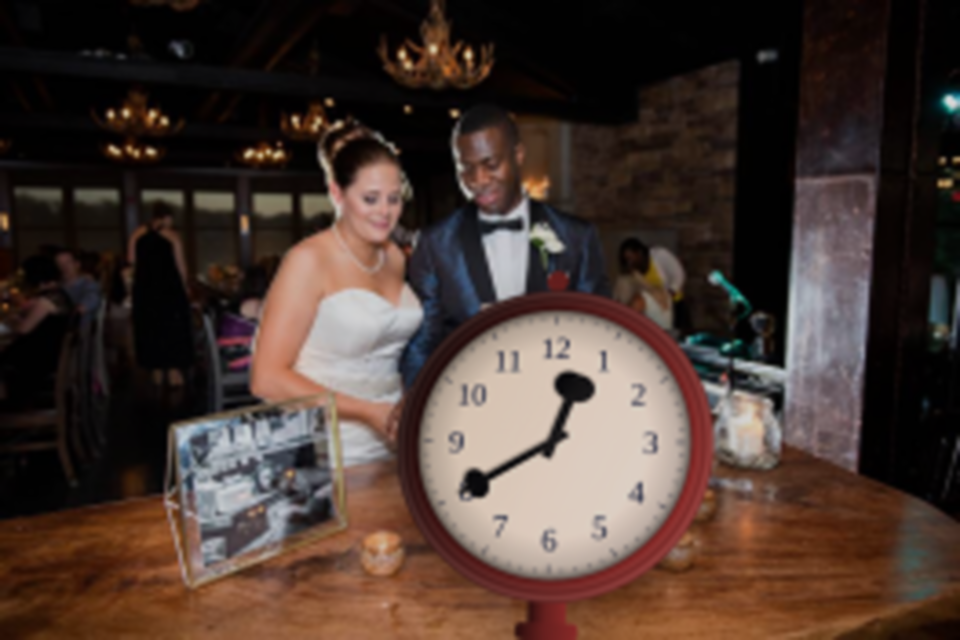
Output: 12h40
